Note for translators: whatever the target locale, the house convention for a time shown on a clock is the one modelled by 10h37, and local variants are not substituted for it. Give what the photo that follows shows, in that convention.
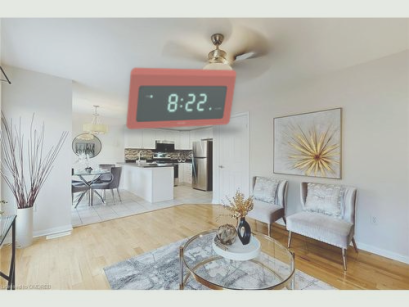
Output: 8h22
